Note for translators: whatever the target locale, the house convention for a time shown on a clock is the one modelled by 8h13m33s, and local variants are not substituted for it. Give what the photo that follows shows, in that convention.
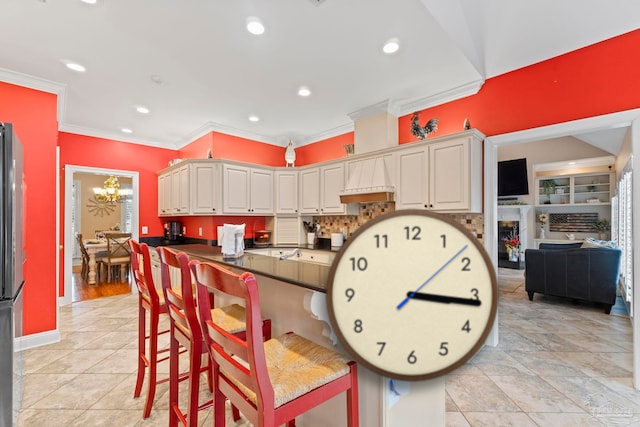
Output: 3h16m08s
